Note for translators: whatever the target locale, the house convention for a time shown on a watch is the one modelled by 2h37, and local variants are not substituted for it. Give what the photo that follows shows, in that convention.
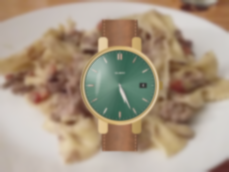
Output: 5h26
